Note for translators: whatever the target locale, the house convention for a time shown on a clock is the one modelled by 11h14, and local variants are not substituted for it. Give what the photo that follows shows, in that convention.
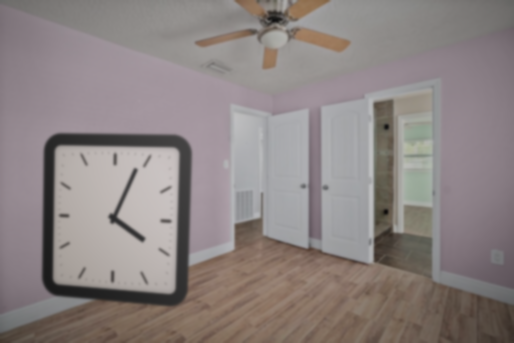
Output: 4h04
